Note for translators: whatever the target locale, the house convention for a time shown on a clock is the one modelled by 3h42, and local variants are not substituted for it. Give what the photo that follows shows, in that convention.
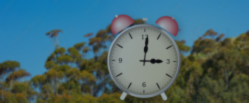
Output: 3h01
